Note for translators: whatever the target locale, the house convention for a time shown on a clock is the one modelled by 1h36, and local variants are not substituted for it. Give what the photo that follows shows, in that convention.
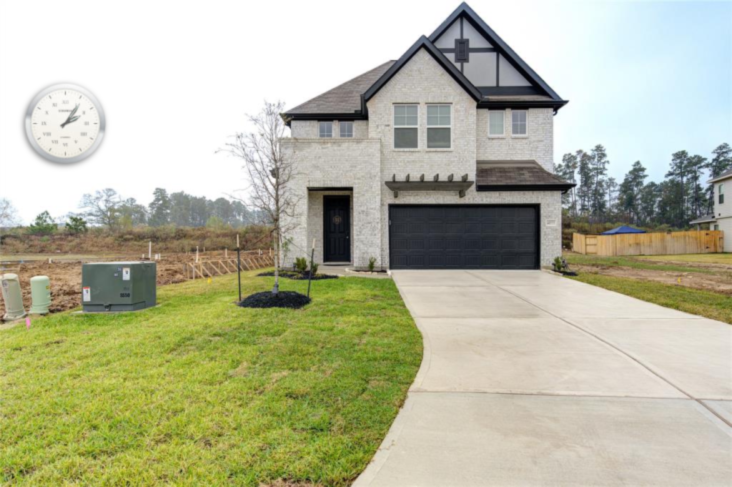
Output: 2h06
